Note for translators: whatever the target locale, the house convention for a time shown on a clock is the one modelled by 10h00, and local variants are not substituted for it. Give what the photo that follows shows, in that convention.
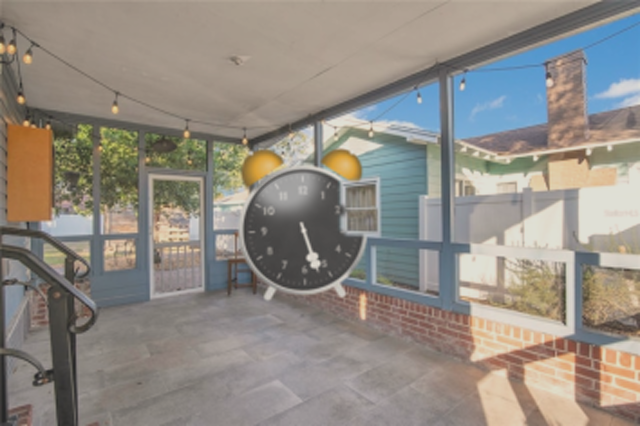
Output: 5h27
